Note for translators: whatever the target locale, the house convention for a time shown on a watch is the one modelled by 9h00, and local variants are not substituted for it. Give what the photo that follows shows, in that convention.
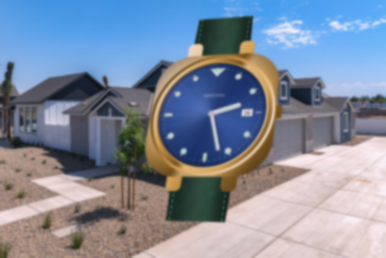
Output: 2h27
